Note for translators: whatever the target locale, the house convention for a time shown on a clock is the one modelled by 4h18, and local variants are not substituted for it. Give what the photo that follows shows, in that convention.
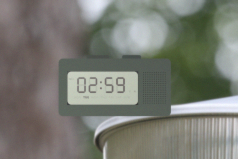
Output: 2h59
